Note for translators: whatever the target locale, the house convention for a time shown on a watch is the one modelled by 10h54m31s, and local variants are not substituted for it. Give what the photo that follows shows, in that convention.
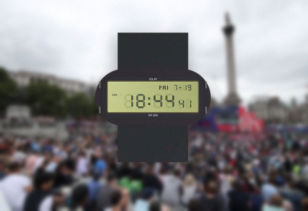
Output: 18h44m41s
